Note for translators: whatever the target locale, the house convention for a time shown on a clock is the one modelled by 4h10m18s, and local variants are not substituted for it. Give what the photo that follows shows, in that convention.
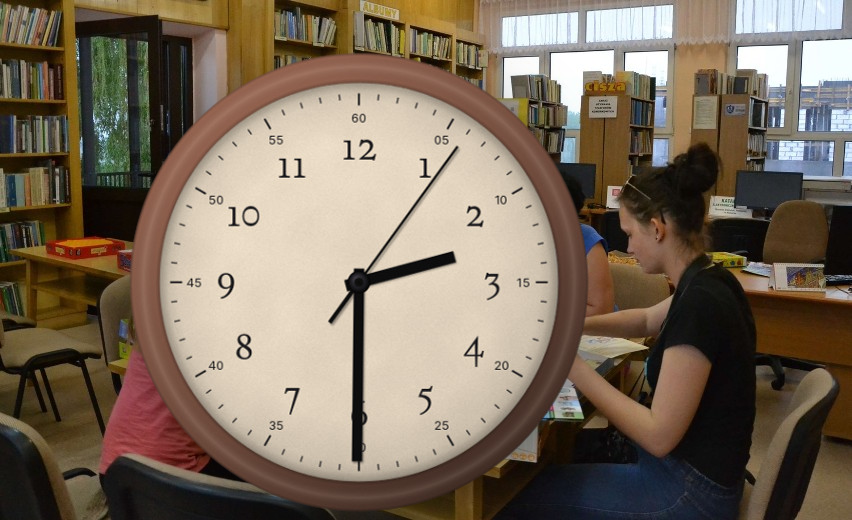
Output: 2h30m06s
